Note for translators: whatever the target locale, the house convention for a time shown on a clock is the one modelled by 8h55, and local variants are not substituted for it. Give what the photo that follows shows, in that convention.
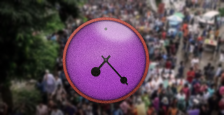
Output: 7h23
